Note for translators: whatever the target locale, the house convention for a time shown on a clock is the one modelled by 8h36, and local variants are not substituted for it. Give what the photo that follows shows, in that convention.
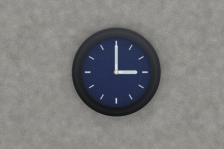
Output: 3h00
